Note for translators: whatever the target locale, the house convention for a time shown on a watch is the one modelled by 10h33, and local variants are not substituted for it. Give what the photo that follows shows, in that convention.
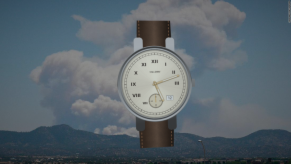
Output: 5h12
